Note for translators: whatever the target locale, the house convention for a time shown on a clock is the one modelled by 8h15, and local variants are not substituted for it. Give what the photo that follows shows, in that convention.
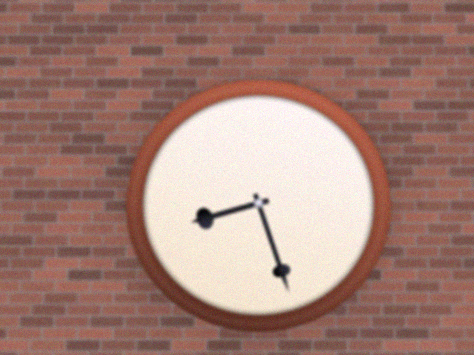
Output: 8h27
